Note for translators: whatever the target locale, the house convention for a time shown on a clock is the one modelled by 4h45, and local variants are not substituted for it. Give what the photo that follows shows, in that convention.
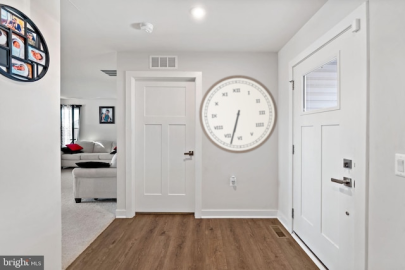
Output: 6h33
